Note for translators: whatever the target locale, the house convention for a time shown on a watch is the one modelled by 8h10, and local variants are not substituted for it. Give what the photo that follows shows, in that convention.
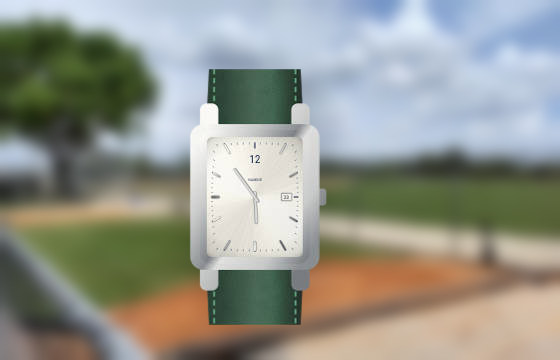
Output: 5h54
